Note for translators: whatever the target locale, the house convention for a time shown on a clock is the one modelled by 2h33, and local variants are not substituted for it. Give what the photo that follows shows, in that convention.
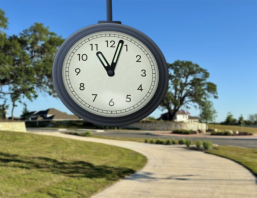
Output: 11h03
